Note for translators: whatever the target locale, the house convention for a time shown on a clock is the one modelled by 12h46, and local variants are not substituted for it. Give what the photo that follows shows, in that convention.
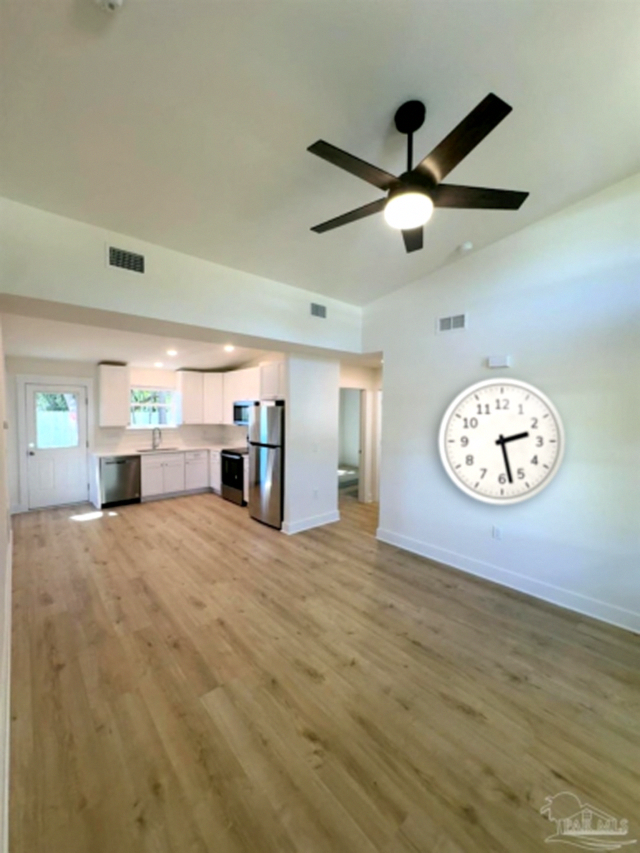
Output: 2h28
